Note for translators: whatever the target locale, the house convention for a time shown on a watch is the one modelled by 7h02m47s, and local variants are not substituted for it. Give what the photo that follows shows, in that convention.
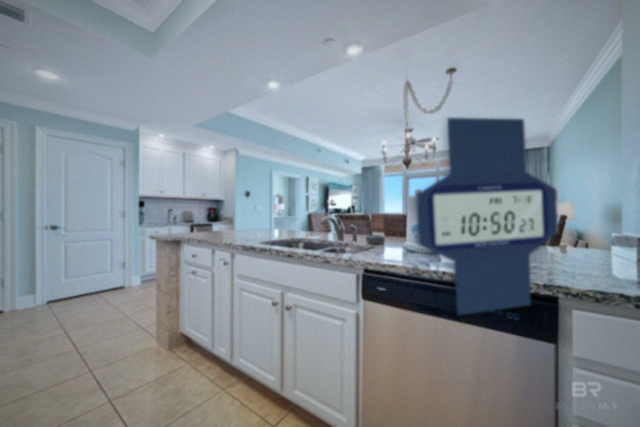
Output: 10h50m27s
